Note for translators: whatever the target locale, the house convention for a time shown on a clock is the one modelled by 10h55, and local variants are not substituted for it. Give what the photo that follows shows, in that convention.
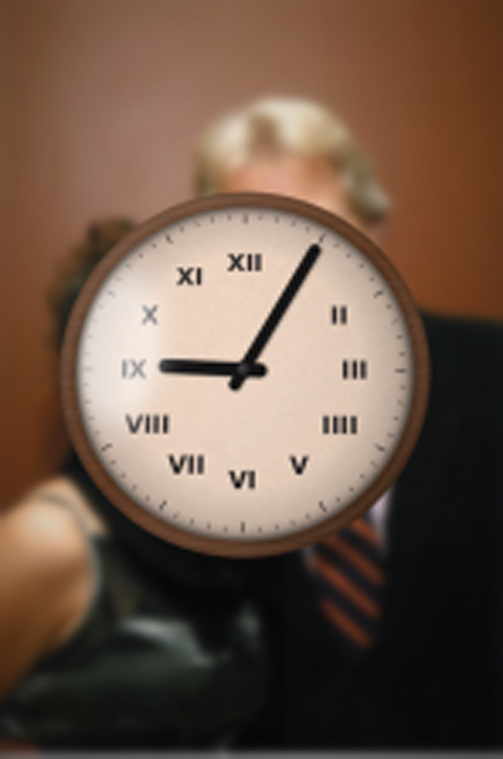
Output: 9h05
